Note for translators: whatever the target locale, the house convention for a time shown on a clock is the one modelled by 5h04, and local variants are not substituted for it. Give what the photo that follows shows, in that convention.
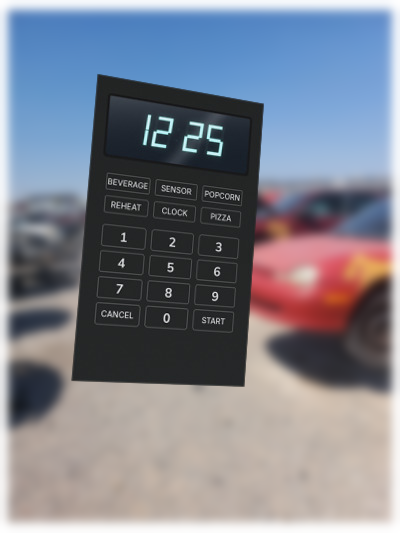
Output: 12h25
